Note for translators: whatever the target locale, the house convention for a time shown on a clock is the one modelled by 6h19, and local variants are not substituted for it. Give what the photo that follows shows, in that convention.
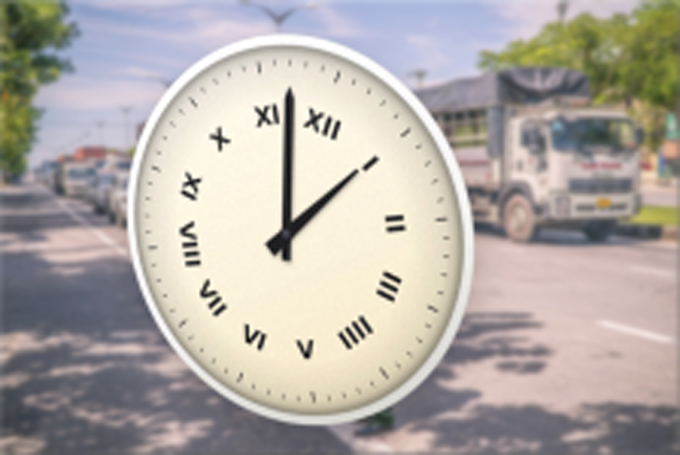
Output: 12h57
